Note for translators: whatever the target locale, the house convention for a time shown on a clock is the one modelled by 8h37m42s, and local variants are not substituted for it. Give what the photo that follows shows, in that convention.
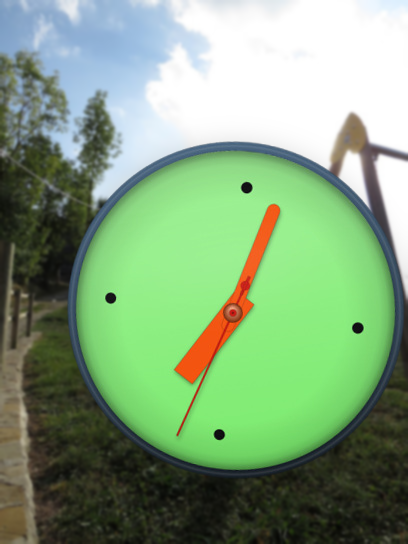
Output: 7h02m33s
